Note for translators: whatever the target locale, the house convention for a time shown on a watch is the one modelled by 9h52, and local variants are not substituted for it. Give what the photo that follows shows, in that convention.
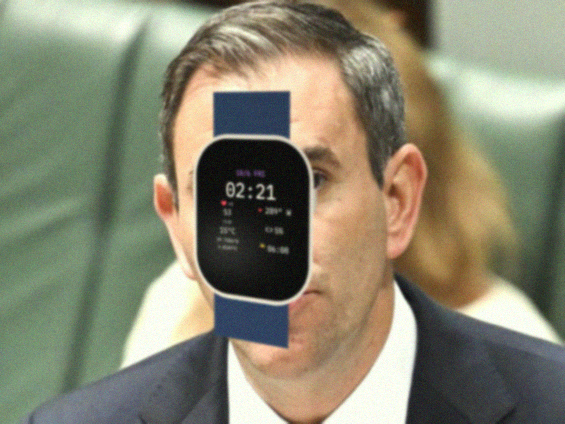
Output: 2h21
